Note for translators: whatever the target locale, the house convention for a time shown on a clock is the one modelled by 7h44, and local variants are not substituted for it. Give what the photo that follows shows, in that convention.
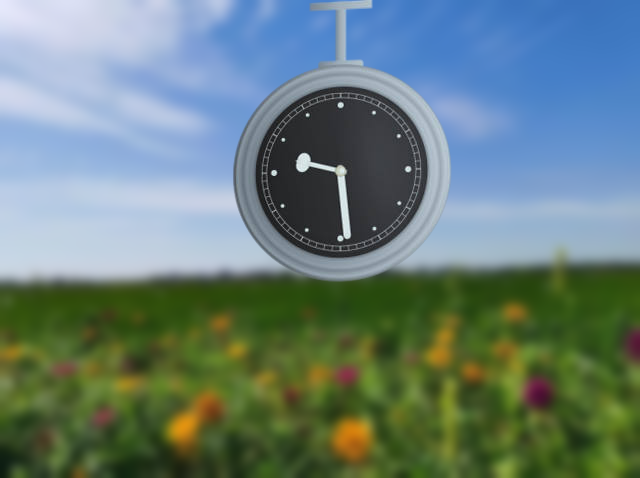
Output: 9h29
